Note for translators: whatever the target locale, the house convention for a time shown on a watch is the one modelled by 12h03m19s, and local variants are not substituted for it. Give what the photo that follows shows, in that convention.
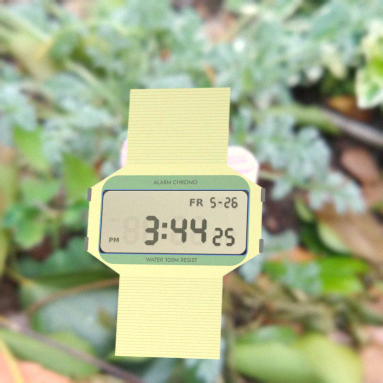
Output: 3h44m25s
